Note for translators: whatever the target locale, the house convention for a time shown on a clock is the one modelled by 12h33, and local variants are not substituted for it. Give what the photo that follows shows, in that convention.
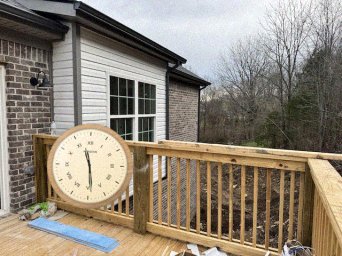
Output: 11h29
